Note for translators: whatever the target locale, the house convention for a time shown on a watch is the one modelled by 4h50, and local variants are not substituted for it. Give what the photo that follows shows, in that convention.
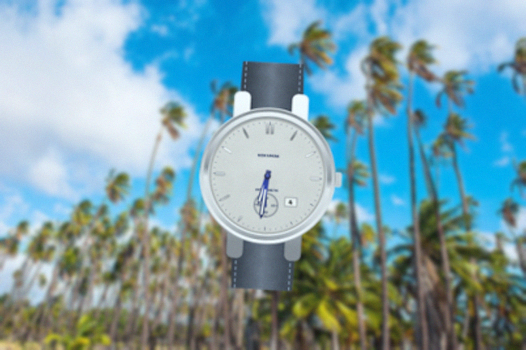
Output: 6h31
